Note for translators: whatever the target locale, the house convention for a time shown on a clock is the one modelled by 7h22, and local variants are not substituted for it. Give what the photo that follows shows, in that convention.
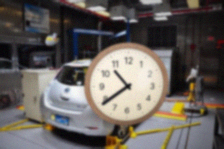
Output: 10h39
